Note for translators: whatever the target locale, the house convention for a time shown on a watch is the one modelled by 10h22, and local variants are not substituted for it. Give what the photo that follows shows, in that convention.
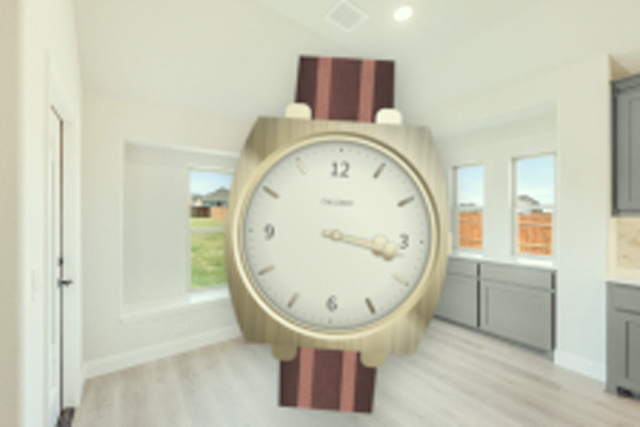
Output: 3h17
